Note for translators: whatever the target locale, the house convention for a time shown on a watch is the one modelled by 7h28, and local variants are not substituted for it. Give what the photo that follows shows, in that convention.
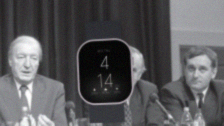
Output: 4h14
